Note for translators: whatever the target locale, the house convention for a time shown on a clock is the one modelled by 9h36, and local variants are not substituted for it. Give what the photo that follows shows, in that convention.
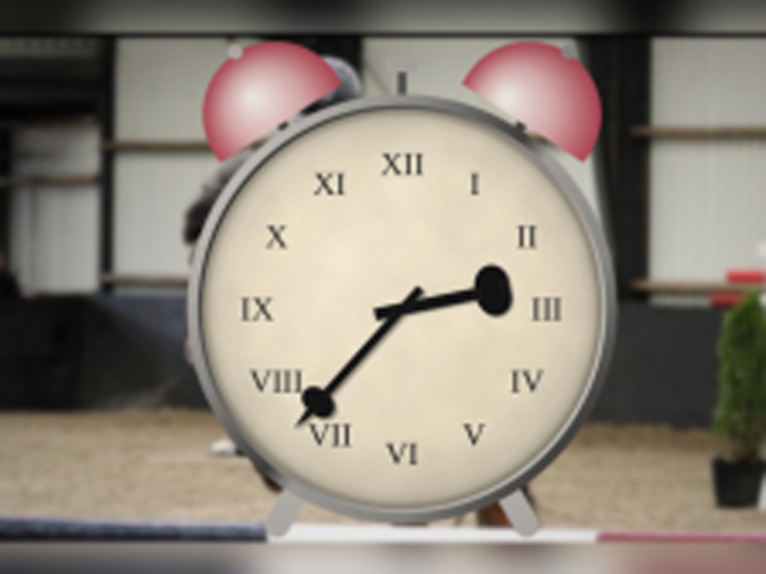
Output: 2h37
